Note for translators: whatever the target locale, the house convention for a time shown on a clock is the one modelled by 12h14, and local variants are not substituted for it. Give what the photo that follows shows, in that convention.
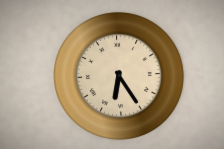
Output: 6h25
